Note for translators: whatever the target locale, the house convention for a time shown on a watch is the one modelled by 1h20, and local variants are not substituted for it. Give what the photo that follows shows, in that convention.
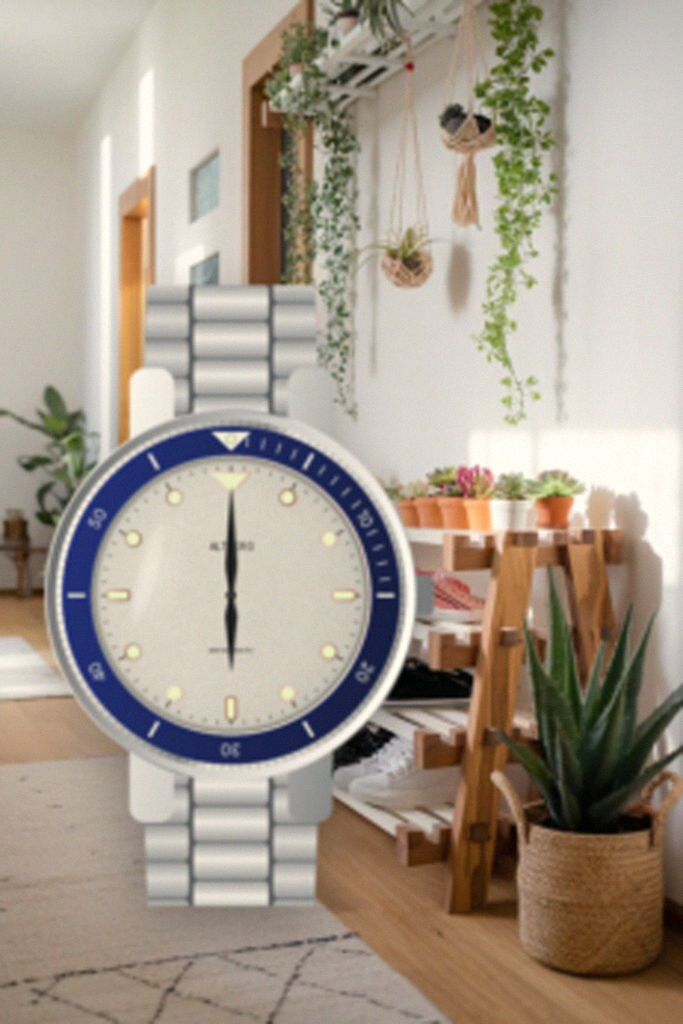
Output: 6h00
